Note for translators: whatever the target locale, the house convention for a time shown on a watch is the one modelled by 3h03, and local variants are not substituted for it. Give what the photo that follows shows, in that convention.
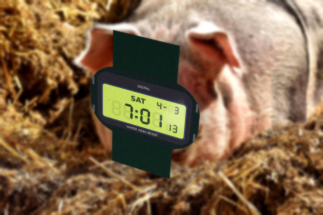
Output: 7h01
